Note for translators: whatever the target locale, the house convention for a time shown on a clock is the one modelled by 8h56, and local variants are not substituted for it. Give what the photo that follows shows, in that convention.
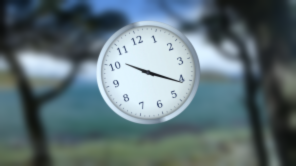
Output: 10h21
